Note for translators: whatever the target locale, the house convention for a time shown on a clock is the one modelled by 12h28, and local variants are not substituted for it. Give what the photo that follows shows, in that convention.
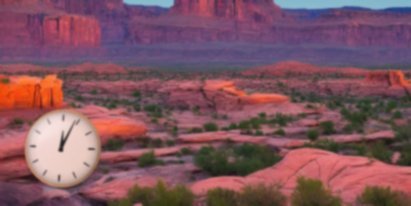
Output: 12h04
